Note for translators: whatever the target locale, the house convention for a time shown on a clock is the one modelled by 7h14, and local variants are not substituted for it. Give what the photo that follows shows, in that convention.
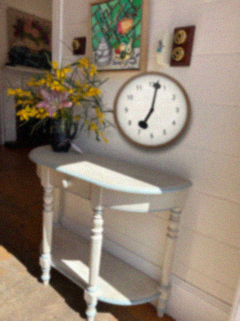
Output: 7h02
